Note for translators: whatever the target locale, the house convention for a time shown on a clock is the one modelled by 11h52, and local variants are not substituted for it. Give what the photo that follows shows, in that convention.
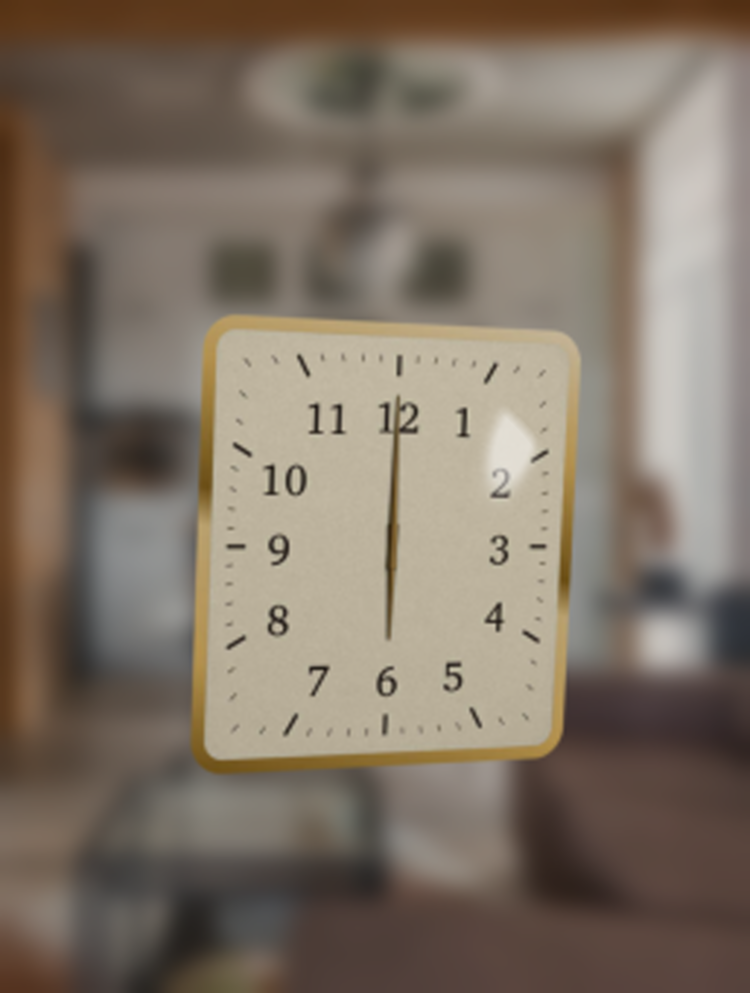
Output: 6h00
